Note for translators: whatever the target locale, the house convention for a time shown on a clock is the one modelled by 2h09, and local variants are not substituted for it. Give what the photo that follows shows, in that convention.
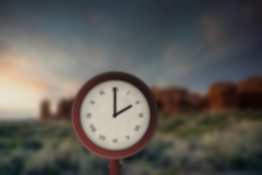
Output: 2h00
